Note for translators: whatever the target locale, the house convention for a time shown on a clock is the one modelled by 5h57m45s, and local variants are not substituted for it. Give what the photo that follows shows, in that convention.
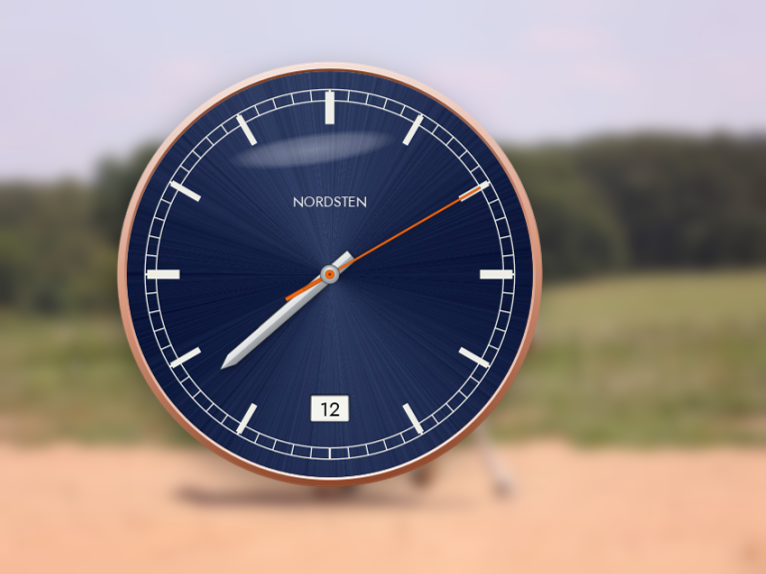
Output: 7h38m10s
